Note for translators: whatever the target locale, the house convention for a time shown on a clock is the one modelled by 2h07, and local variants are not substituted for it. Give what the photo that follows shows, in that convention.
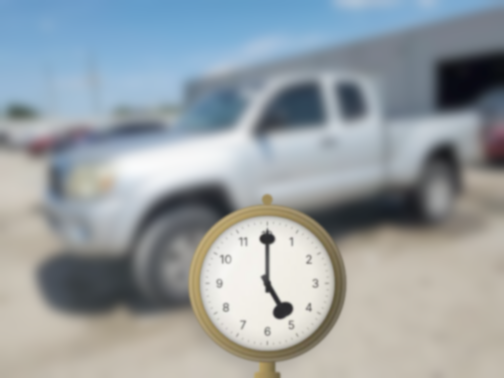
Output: 5h00
